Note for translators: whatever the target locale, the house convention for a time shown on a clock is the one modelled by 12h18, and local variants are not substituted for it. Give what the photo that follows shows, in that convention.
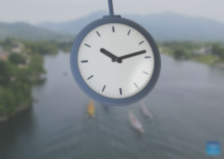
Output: 10h13
